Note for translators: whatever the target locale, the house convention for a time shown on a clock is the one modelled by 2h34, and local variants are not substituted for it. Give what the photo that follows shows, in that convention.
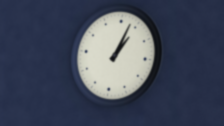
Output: 1h03
